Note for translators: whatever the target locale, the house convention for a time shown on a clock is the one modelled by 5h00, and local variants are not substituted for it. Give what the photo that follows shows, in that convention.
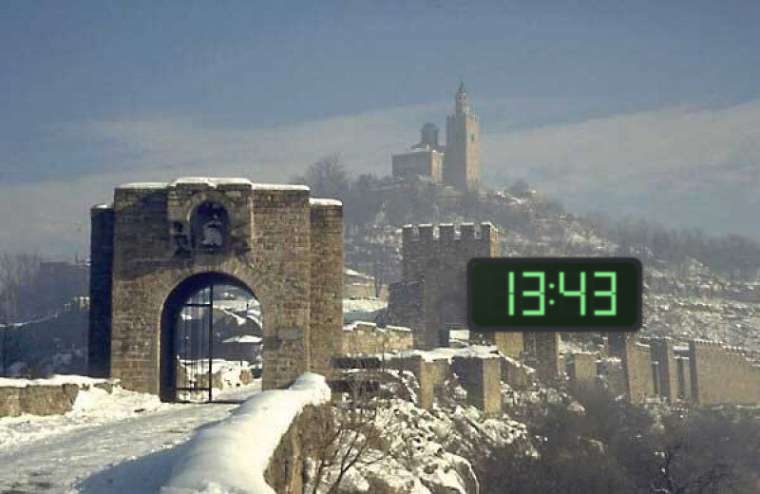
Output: 13h43
